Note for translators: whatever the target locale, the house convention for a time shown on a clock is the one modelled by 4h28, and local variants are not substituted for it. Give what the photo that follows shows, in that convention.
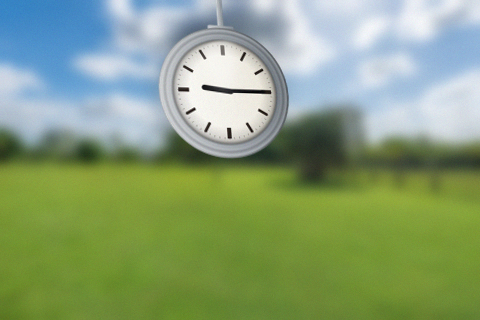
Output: 9h15
